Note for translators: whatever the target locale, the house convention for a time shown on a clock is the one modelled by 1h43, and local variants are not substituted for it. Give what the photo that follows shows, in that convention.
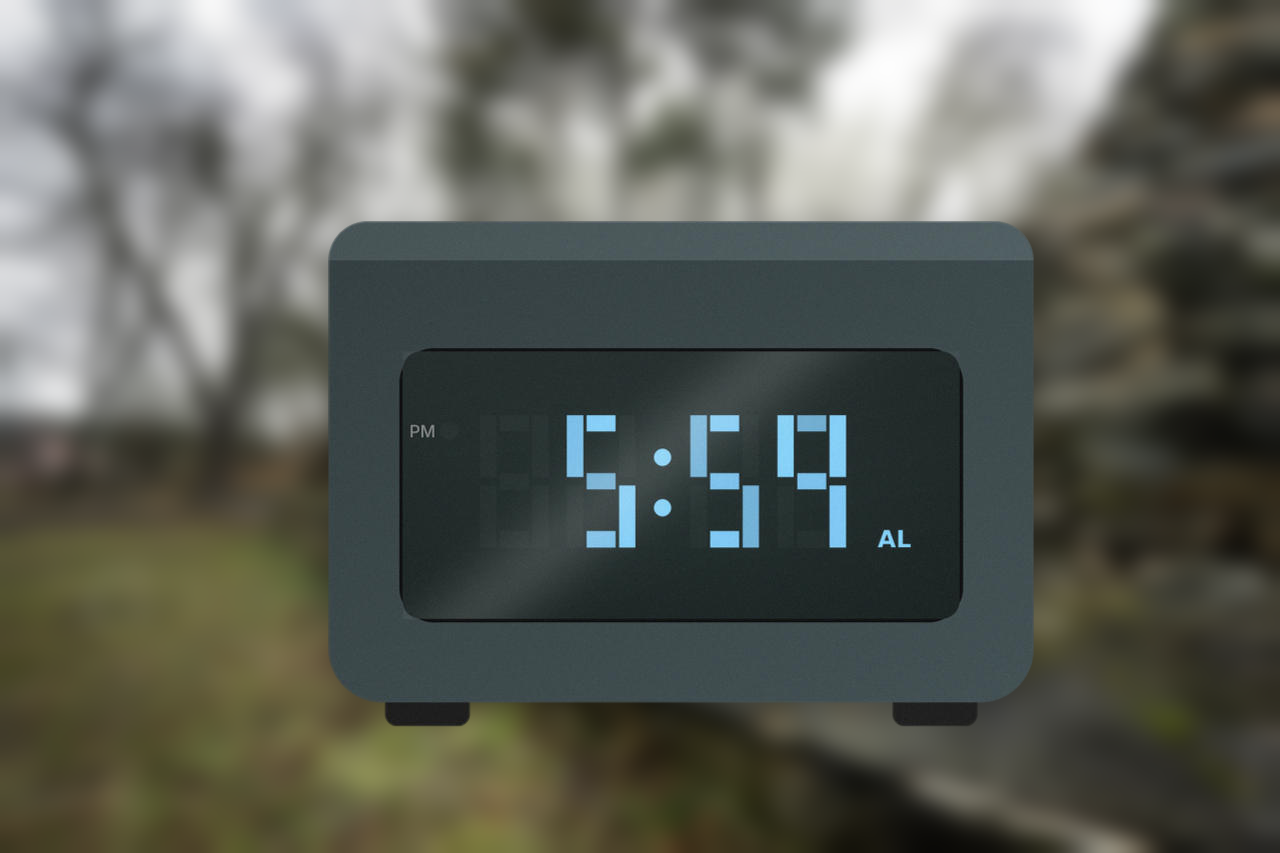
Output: 5h59
